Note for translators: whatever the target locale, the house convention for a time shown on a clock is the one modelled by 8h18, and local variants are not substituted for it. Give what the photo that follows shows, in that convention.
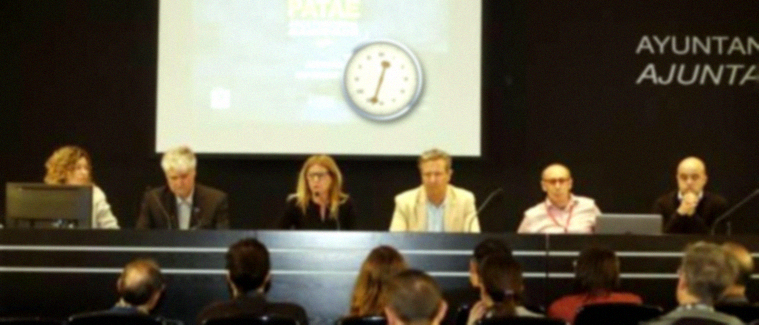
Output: 12h33
